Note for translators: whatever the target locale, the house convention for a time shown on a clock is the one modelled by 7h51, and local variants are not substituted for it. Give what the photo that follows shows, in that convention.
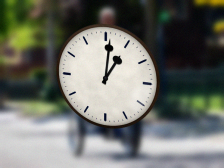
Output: 1h01
